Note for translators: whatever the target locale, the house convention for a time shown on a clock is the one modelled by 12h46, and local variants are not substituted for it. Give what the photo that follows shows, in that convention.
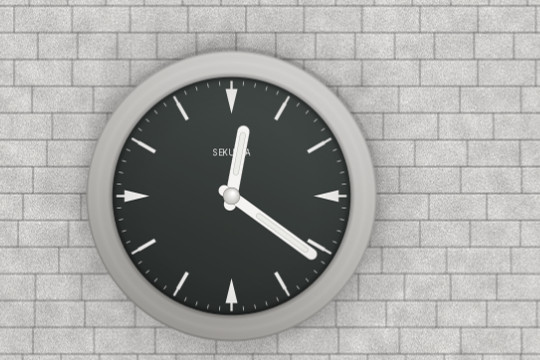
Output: 12h21
